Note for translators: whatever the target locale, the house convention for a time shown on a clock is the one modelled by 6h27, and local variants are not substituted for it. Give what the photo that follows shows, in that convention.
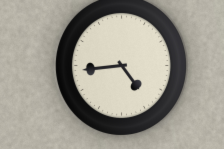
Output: 4h44
